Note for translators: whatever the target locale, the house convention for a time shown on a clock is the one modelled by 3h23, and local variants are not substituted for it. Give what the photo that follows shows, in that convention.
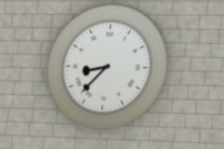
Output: 8h37
